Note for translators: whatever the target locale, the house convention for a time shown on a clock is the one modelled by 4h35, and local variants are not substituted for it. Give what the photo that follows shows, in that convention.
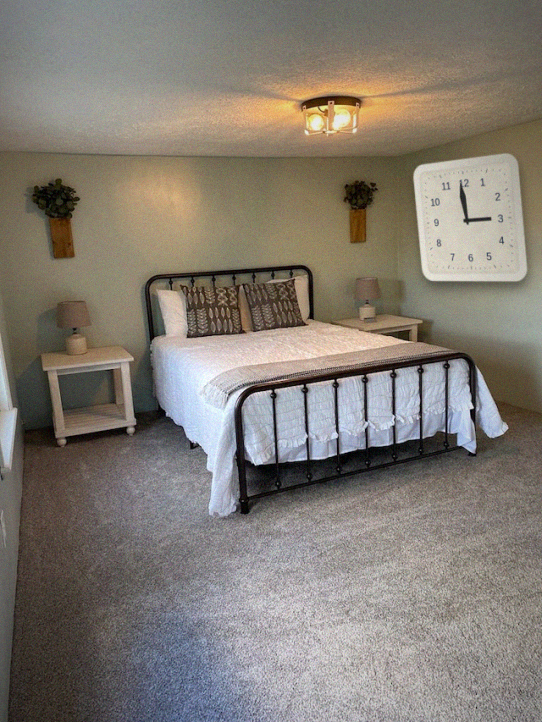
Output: 2h59
